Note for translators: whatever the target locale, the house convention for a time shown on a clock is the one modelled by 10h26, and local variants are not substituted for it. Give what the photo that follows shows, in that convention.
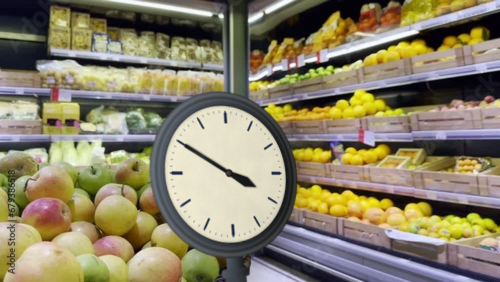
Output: 3h50
